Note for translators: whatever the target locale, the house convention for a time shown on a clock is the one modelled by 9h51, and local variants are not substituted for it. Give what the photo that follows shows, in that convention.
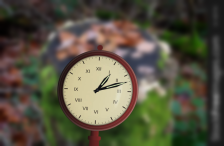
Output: 1h12
